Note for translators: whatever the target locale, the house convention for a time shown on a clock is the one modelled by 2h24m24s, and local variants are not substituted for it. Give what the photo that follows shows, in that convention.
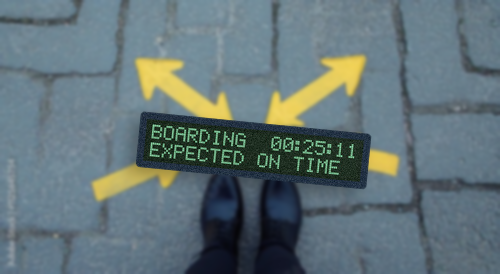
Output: 0h25m11s
